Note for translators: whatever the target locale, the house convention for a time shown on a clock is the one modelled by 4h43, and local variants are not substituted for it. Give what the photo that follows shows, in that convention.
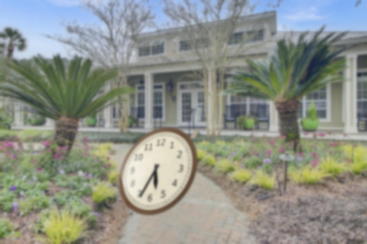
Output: 5h34
